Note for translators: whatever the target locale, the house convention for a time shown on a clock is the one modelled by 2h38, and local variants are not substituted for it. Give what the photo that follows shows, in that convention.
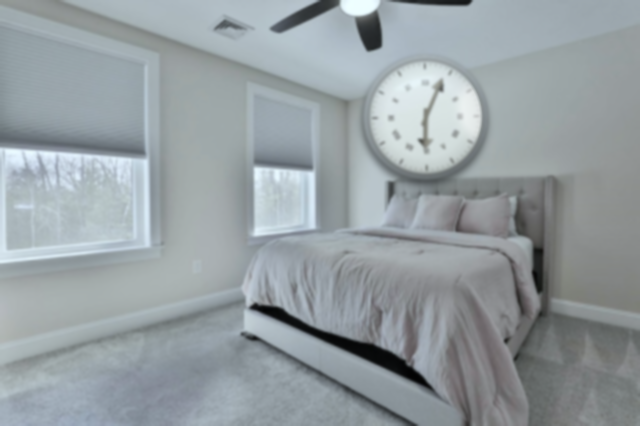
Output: 6h04
